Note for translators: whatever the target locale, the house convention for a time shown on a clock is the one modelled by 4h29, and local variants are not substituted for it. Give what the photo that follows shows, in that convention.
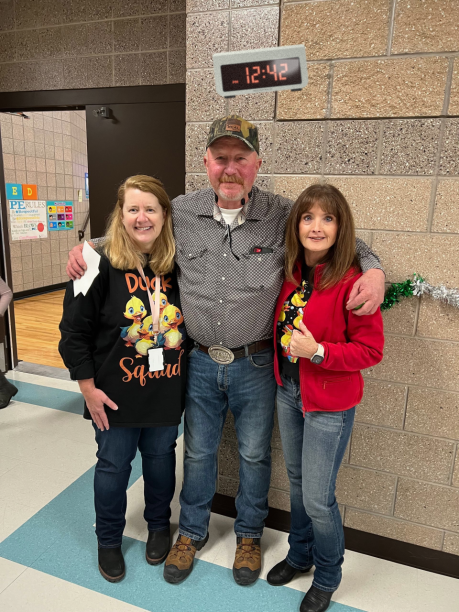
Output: 12h42
